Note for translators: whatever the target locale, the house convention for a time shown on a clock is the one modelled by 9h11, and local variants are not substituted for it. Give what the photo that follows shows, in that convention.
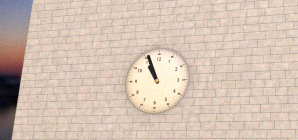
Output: 10h56
